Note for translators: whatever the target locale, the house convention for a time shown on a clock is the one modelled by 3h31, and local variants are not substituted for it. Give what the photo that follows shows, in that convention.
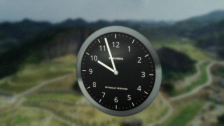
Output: 9h57
